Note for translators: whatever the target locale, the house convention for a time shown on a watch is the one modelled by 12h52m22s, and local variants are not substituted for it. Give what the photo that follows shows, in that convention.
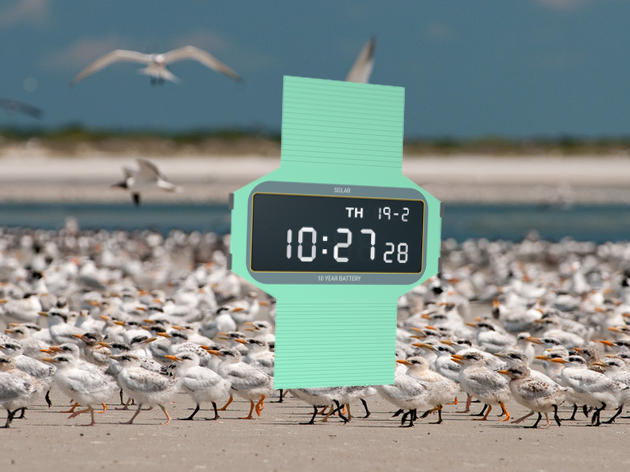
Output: 10h27m28s
